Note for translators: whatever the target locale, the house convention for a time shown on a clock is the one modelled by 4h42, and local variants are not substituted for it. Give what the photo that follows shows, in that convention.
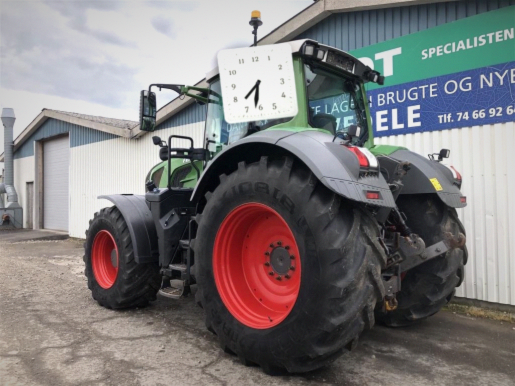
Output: 7h32
